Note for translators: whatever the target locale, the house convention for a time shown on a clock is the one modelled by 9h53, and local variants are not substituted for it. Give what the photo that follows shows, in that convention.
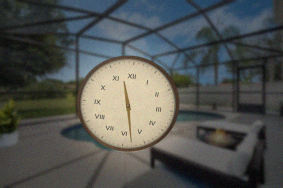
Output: 11h28
